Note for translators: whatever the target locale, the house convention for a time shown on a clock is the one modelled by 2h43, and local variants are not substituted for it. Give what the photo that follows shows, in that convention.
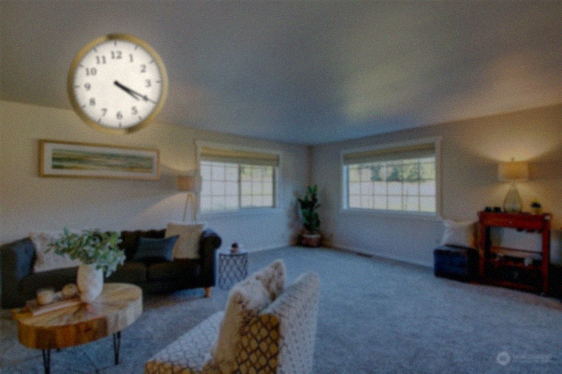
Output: 4h20
